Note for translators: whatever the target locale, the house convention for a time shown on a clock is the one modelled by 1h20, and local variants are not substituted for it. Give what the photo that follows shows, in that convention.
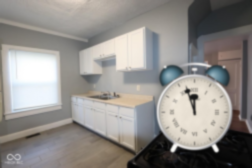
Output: 11h57
